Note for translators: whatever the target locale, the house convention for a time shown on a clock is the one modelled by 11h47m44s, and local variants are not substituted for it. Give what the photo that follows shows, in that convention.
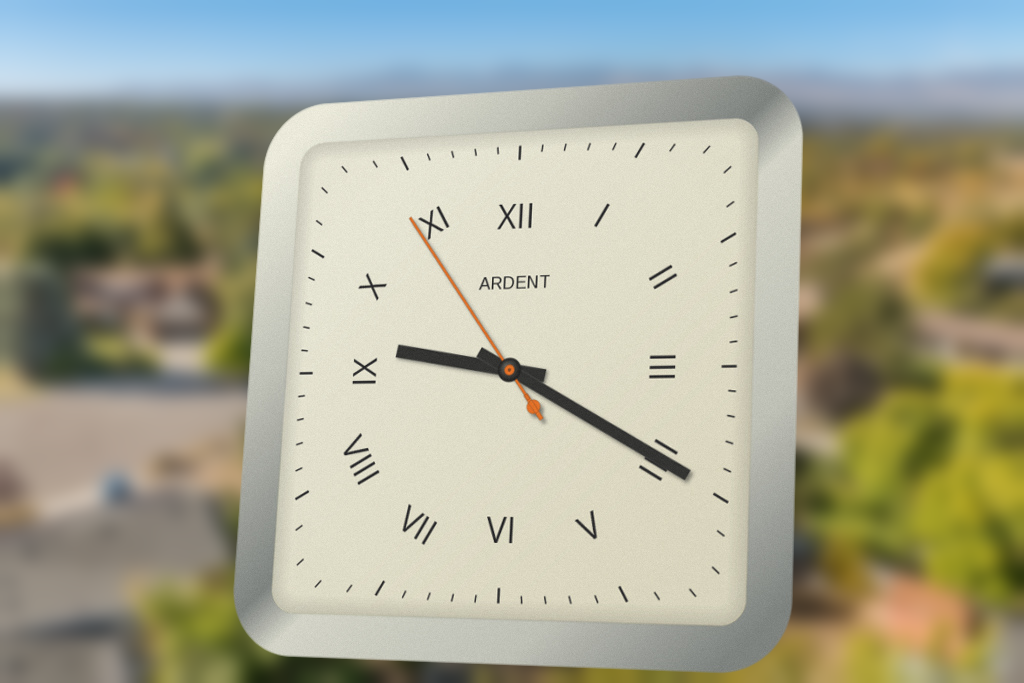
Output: 9h19m54s
